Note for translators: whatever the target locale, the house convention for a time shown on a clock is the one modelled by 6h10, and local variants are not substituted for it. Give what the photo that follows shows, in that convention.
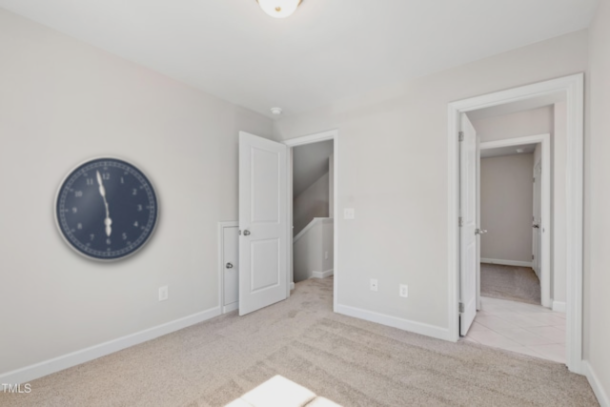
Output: 5h58
